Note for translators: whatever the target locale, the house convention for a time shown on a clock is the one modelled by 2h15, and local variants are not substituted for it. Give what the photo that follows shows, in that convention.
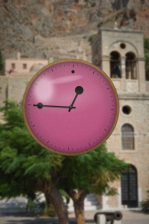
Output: 12h45
